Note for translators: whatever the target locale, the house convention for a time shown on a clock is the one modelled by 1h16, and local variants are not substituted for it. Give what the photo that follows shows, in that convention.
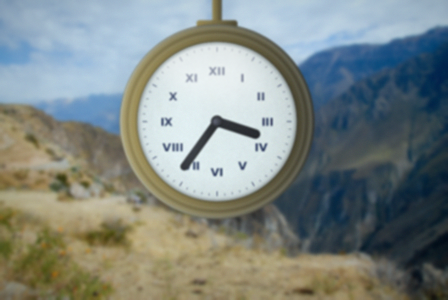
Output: 3h36
